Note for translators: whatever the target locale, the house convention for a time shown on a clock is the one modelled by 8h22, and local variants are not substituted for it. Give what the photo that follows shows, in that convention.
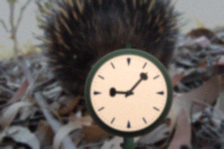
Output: 9h07
